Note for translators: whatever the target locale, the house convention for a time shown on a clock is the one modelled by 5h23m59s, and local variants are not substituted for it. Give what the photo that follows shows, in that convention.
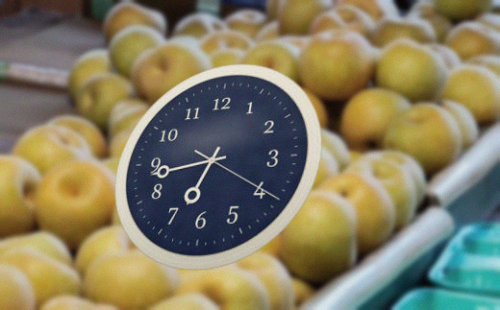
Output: 6h43m20s
